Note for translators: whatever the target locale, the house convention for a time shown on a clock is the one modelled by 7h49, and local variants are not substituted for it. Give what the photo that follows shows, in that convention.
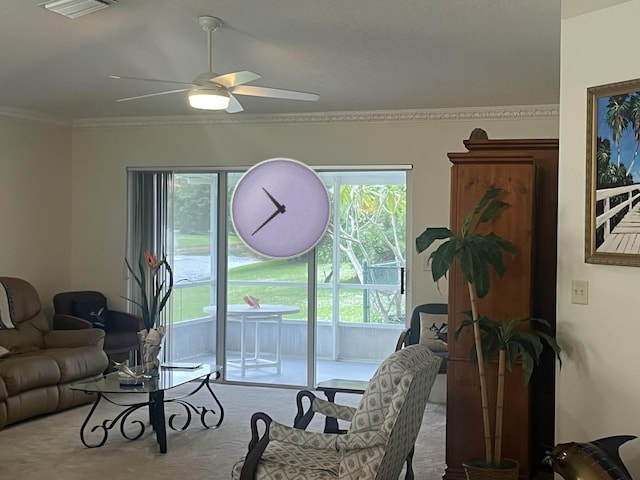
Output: 10h38
